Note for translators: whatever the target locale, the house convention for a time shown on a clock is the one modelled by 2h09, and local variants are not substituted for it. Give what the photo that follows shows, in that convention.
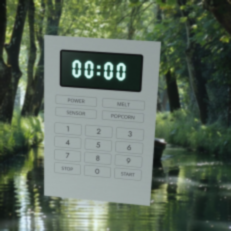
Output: 0h00
